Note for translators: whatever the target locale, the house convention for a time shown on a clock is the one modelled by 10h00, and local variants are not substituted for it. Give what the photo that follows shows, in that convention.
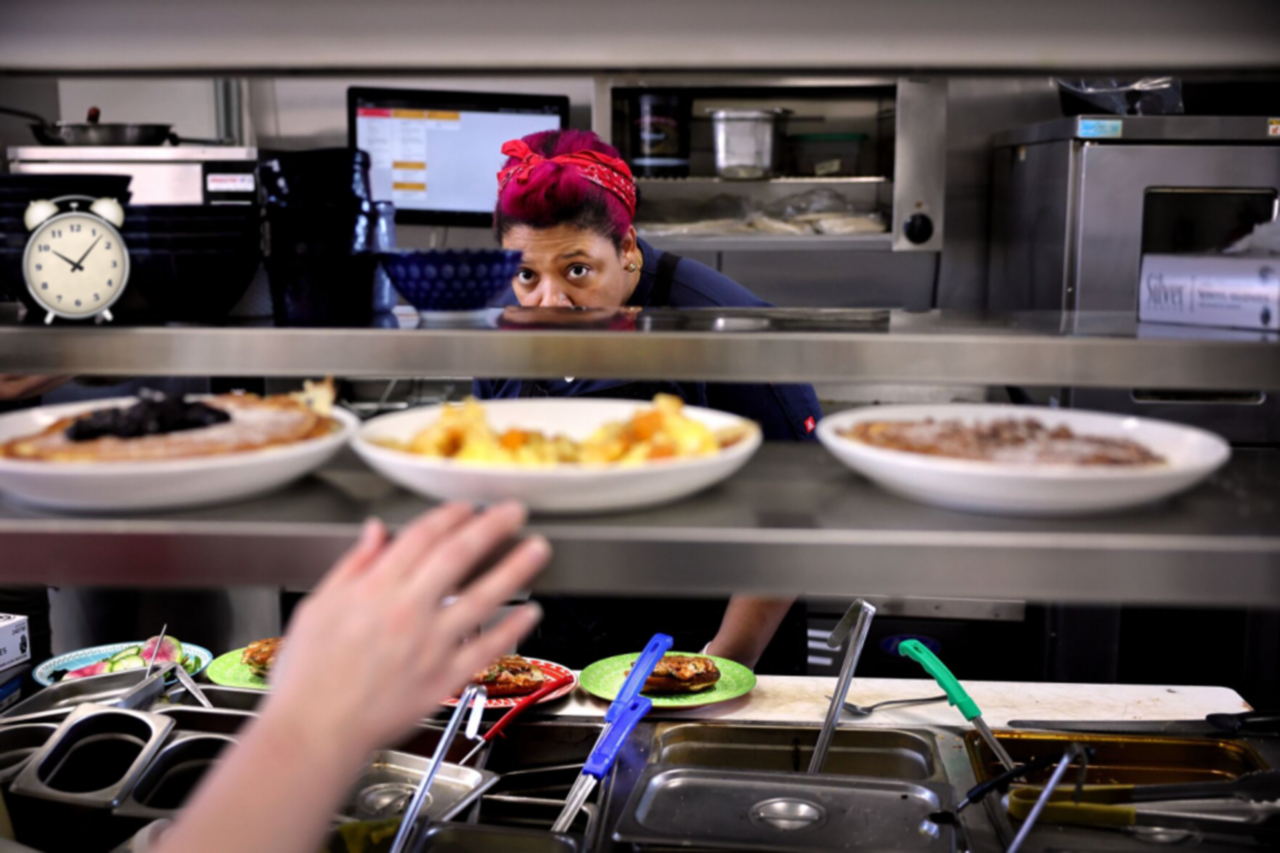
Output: 10h07
